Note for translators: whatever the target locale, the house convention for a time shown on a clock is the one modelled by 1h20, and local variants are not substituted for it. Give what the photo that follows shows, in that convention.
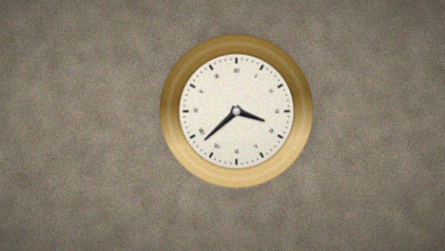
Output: 3h38
